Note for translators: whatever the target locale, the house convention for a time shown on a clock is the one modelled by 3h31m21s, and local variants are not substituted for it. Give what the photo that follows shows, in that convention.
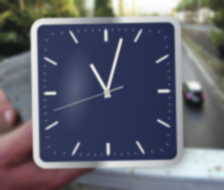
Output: 11h02m42s
